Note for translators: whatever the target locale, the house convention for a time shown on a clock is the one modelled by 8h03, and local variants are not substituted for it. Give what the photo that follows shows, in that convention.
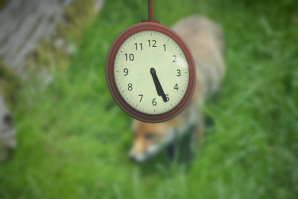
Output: 5h26
